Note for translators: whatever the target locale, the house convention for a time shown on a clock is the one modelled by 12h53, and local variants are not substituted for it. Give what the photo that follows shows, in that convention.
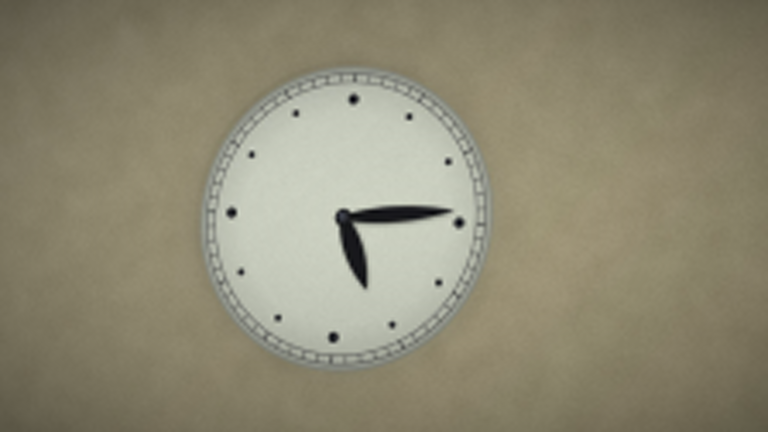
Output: 5h14
